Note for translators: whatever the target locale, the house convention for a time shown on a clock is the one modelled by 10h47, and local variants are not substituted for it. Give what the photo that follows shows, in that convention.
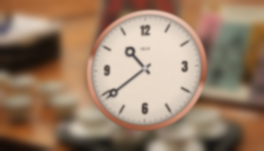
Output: 10h39
